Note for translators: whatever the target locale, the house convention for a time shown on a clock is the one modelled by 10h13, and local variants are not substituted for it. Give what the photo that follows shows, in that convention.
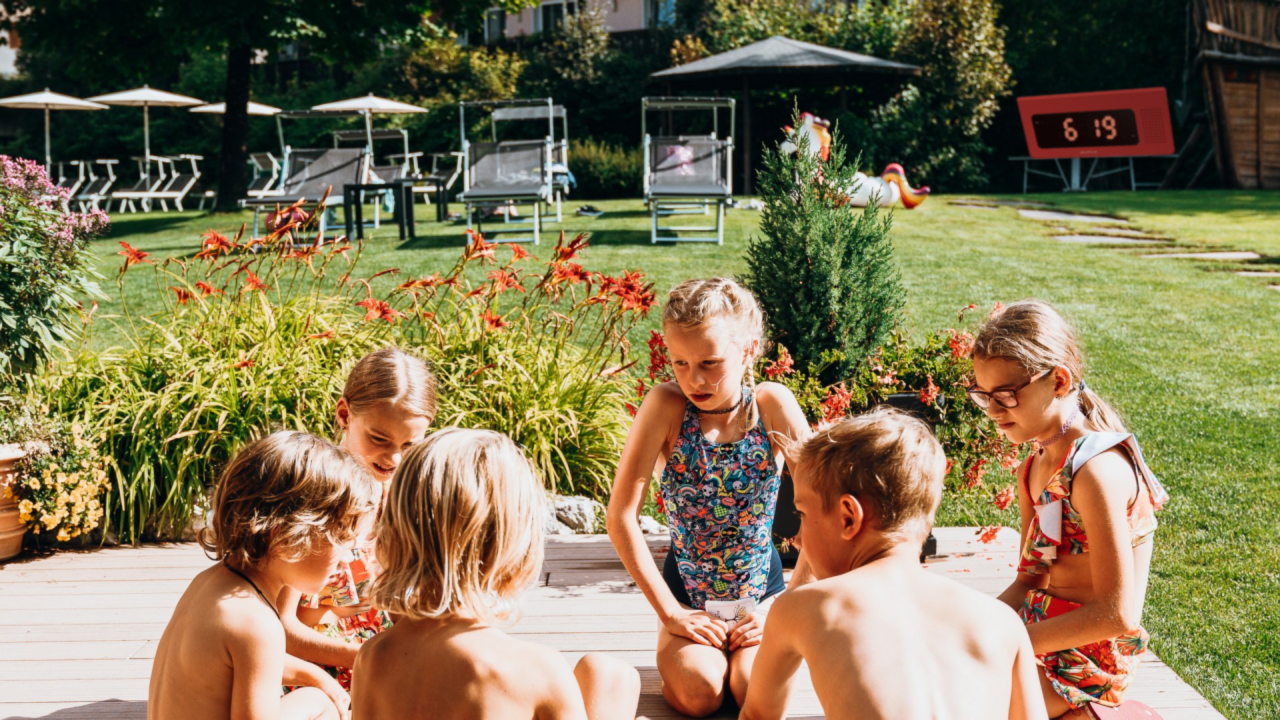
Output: 6h19
